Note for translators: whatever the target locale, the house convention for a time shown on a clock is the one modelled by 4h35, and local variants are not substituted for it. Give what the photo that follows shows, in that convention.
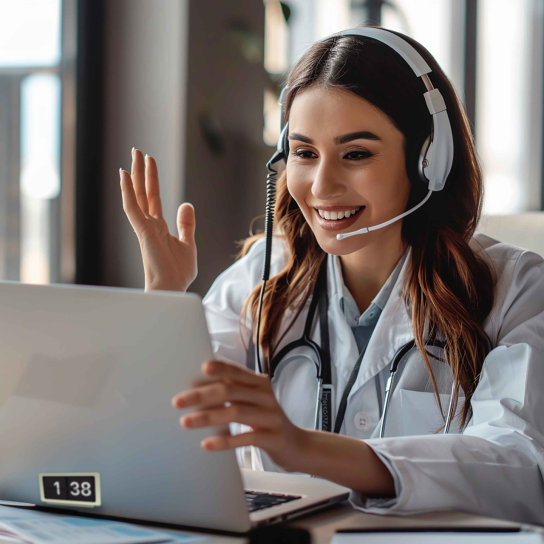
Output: 1h38
